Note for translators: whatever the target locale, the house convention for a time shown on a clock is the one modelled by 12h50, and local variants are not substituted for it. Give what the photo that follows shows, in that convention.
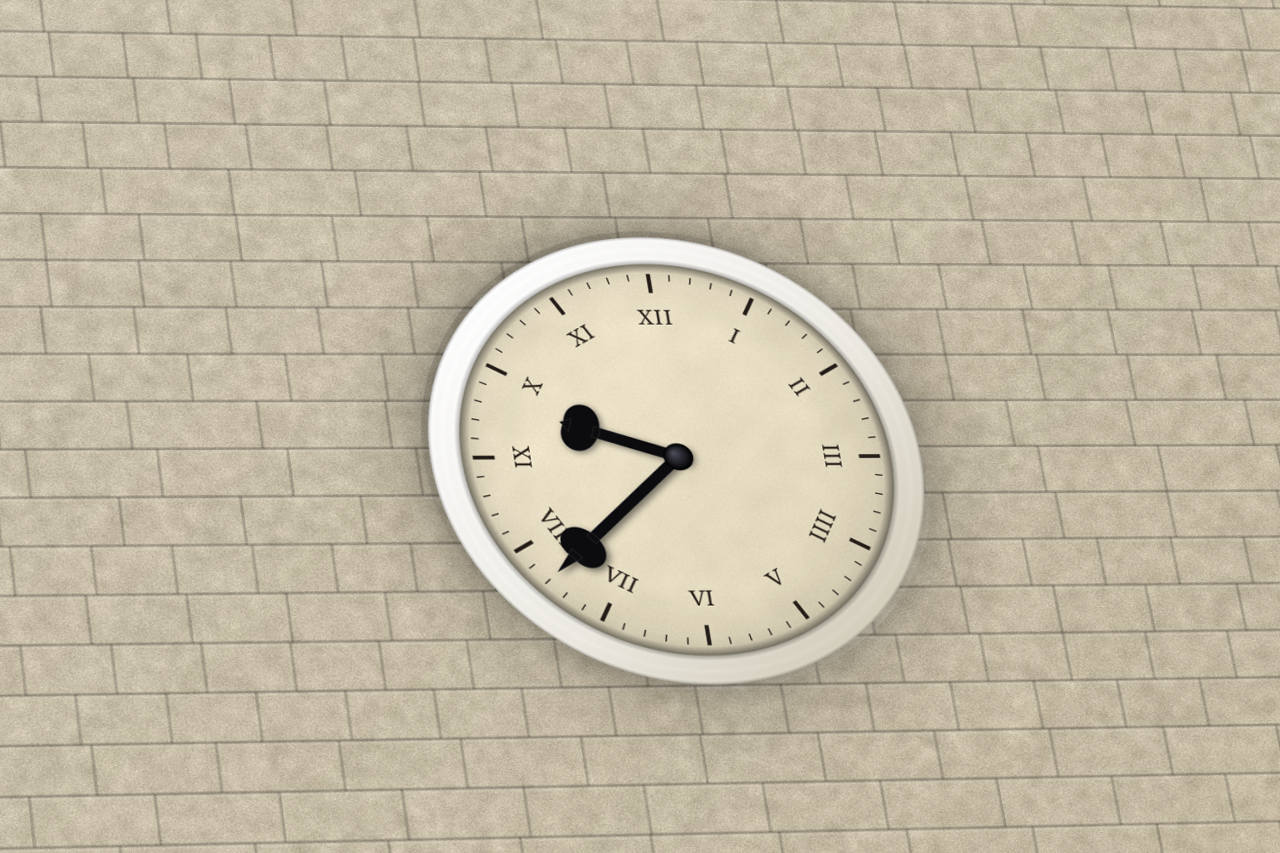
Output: 9h38
